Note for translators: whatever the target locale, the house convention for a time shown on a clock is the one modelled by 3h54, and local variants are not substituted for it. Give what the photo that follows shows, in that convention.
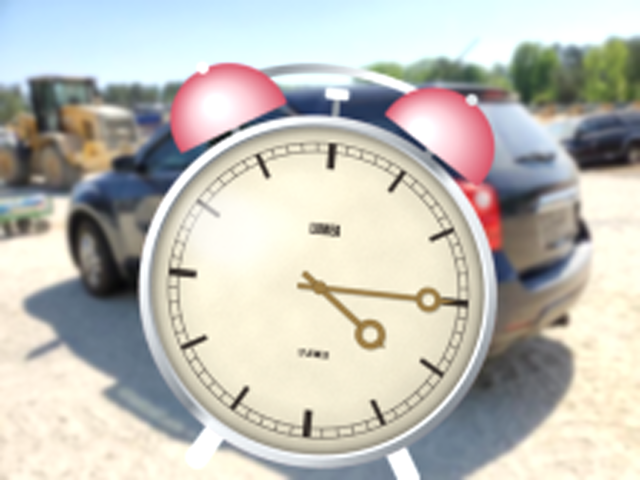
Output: 4h15
